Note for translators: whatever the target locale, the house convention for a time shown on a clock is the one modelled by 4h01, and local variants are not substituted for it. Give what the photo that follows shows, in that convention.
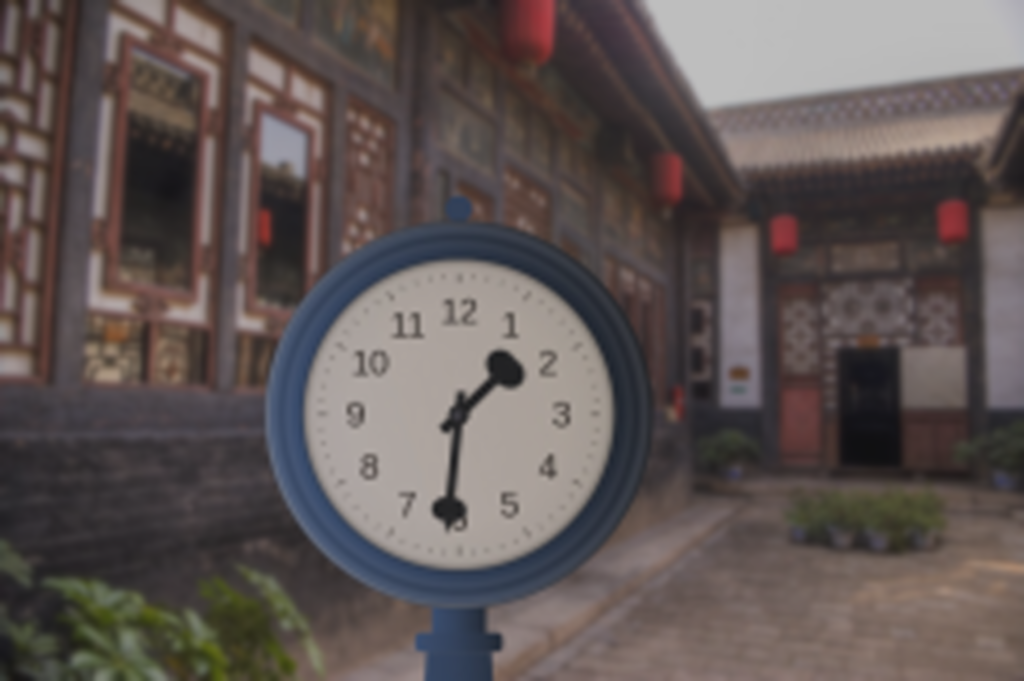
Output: 1h31
